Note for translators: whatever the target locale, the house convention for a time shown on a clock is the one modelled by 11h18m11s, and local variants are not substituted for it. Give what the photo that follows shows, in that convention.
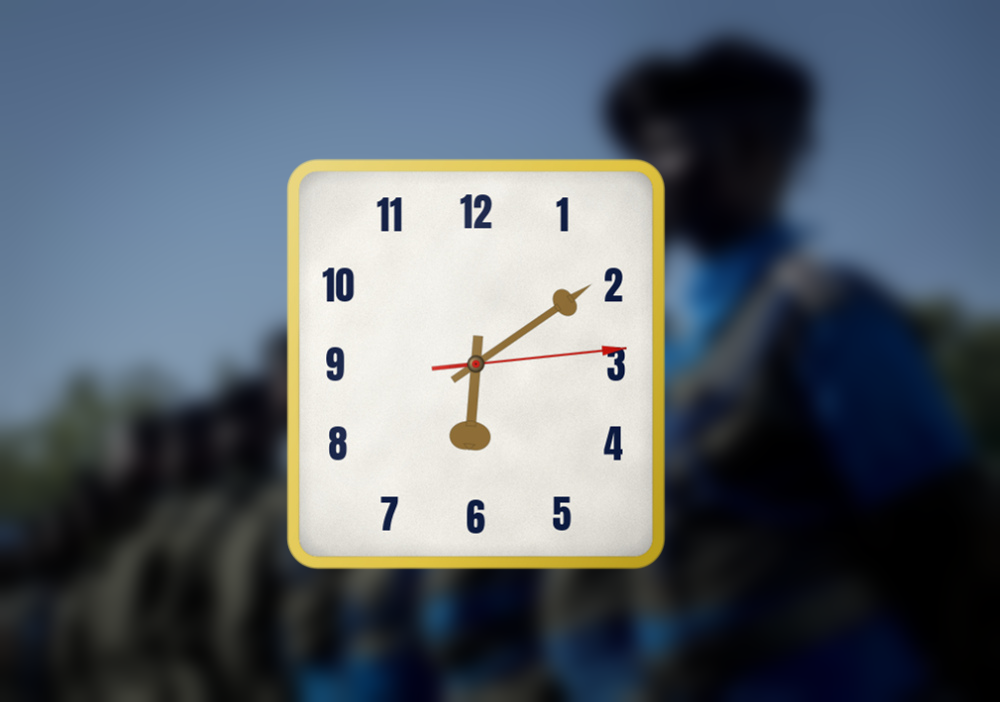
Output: 6h09m14s
